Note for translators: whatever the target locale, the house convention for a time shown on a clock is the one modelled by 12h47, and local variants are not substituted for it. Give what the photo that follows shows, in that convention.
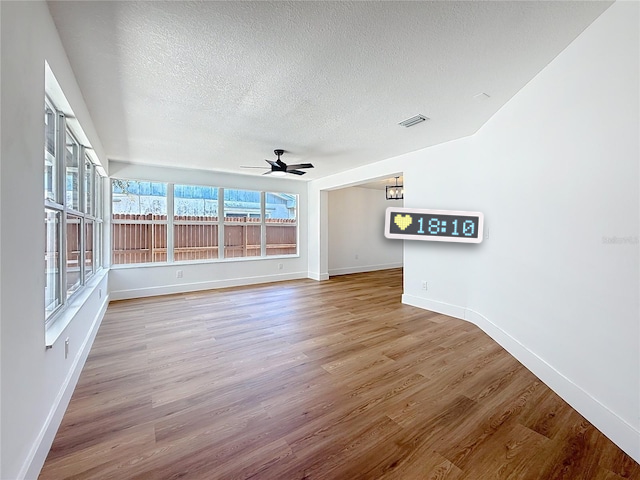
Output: 18h10
